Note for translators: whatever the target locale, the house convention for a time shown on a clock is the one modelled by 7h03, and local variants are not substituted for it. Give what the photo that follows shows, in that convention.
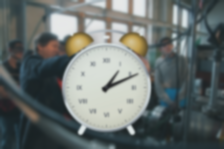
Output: 1h11
